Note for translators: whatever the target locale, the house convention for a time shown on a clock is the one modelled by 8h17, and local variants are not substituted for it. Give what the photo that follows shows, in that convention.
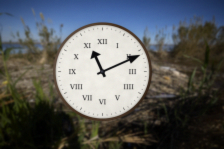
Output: 11h11
